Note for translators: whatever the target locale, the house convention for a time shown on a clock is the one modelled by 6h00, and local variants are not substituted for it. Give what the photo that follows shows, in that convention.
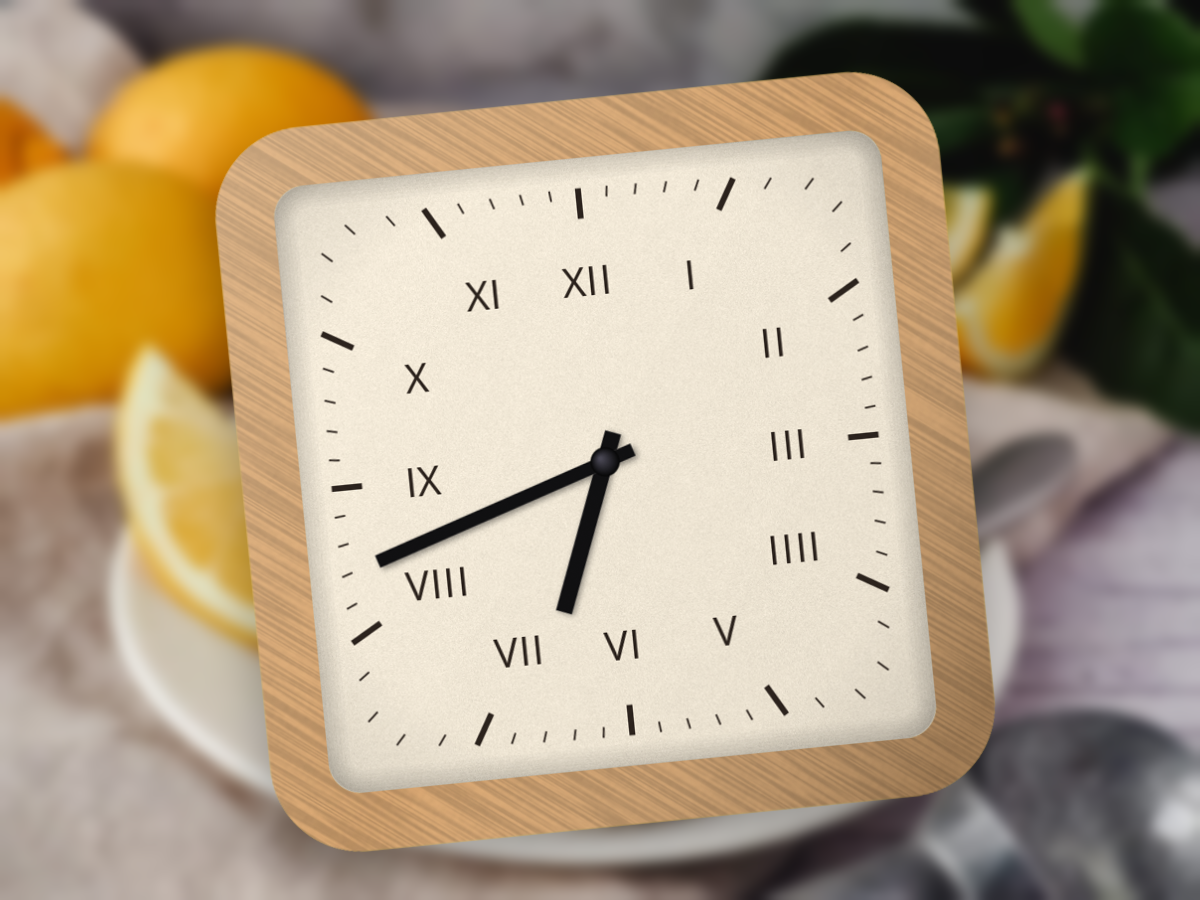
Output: 6h42
